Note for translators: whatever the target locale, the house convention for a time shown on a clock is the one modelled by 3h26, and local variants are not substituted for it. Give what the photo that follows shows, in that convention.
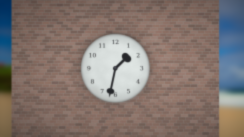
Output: 1h32
